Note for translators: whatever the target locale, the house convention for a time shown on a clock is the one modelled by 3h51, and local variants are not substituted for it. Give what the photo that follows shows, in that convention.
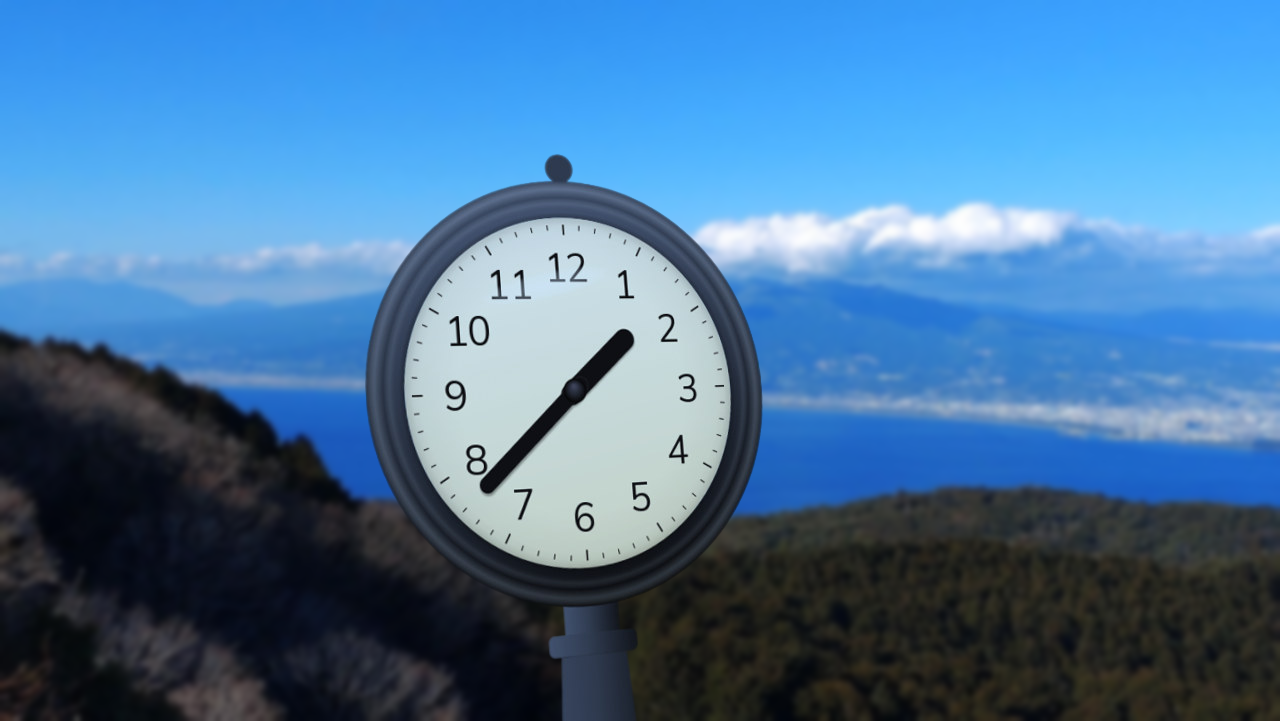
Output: 1h38
